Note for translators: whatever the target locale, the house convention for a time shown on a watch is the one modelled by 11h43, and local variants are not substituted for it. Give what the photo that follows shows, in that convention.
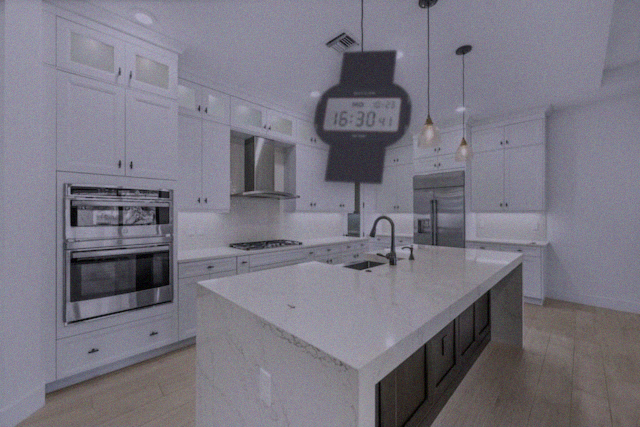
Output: 16h30
